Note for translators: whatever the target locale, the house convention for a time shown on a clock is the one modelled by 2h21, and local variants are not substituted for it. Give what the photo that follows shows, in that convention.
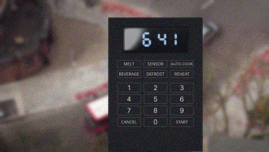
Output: 6h41
